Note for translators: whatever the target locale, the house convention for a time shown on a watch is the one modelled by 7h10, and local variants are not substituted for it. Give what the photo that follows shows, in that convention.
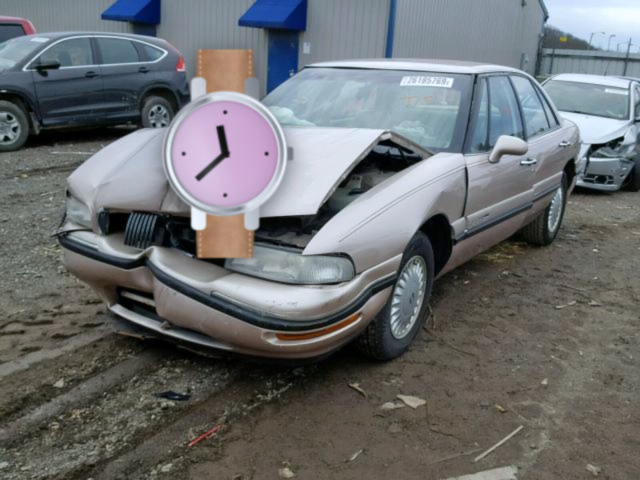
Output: 11h38
